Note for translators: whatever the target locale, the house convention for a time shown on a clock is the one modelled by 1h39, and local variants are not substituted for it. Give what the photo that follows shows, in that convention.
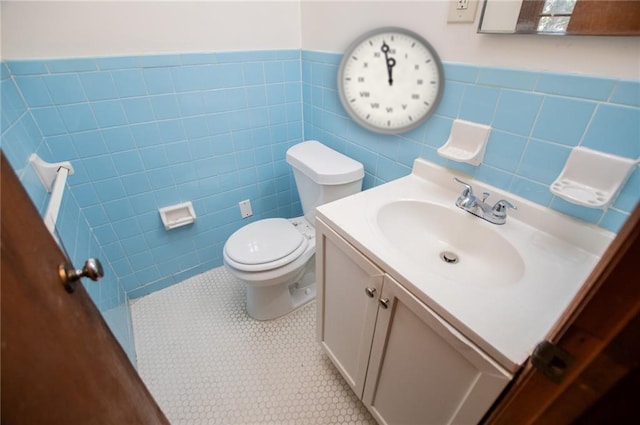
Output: 11h58
